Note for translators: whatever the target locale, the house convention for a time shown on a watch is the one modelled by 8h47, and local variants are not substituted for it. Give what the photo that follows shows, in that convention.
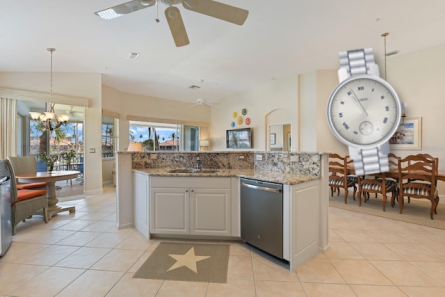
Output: 10h56
